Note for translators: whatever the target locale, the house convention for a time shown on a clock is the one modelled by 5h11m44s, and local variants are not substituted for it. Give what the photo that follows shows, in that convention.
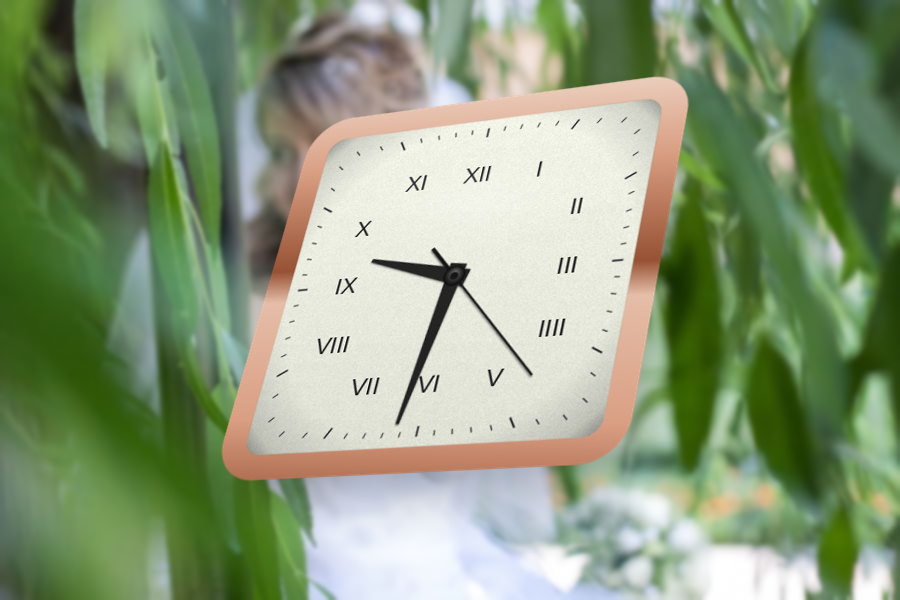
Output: 9h31m23s
